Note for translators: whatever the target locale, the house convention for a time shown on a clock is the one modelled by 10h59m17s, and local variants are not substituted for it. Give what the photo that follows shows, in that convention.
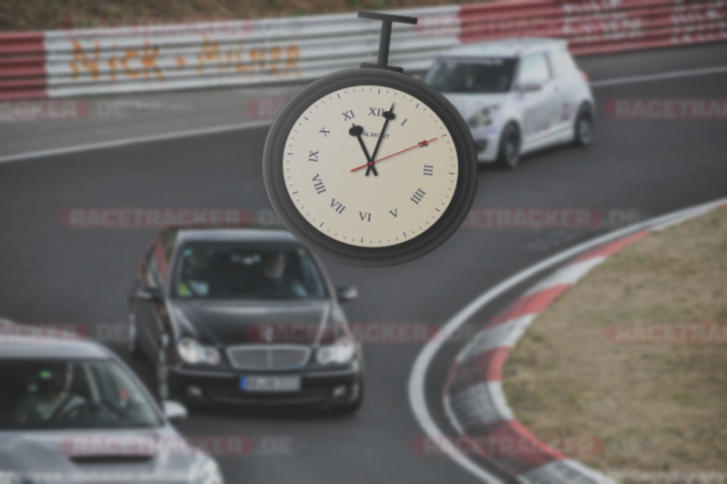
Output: 11h02m10s
